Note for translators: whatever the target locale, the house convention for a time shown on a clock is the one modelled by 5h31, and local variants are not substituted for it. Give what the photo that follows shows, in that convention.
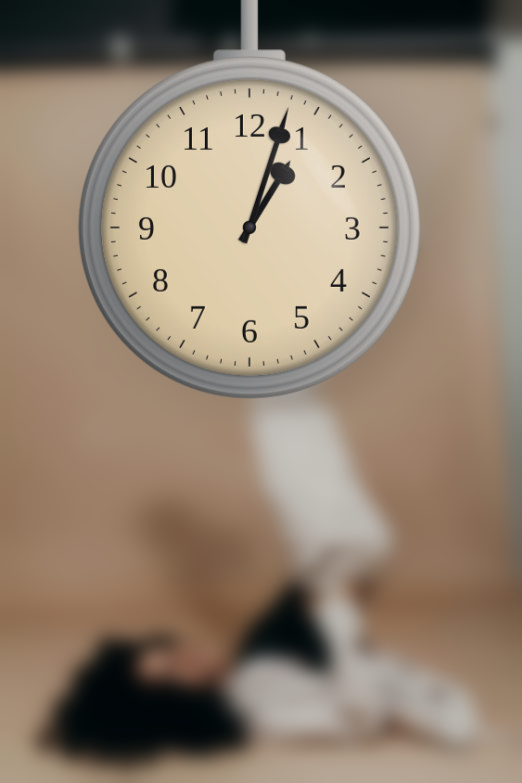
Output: 1h03
